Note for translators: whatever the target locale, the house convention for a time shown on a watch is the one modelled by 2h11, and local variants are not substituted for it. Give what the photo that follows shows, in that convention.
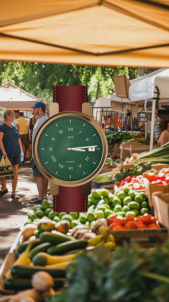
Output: 3h14
